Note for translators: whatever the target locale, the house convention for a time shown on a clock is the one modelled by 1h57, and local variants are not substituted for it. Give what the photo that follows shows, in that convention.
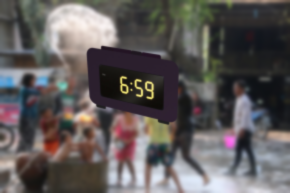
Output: 6h59
